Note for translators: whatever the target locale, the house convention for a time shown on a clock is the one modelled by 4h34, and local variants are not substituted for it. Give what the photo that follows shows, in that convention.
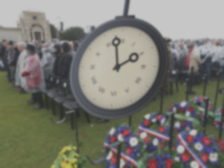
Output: 1h58
